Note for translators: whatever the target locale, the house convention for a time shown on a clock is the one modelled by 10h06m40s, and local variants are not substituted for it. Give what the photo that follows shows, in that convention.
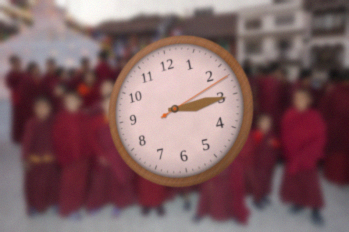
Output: 3h15m12s
